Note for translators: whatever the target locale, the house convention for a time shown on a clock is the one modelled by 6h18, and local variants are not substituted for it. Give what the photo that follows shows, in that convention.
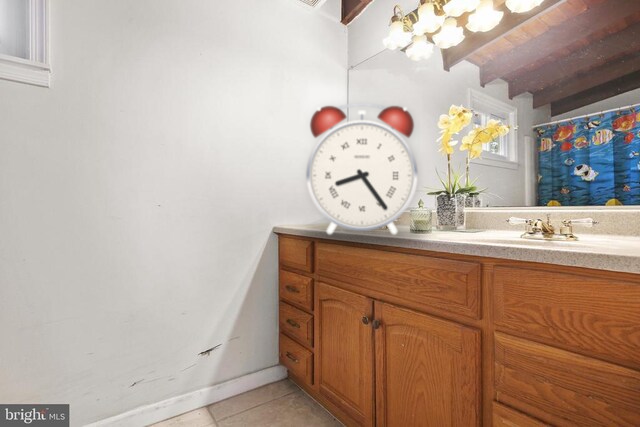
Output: 8h24
